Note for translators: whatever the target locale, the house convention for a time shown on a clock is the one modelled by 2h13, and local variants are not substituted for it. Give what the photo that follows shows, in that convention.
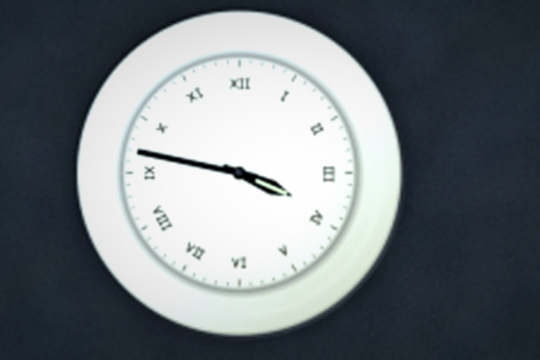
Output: 3h47
